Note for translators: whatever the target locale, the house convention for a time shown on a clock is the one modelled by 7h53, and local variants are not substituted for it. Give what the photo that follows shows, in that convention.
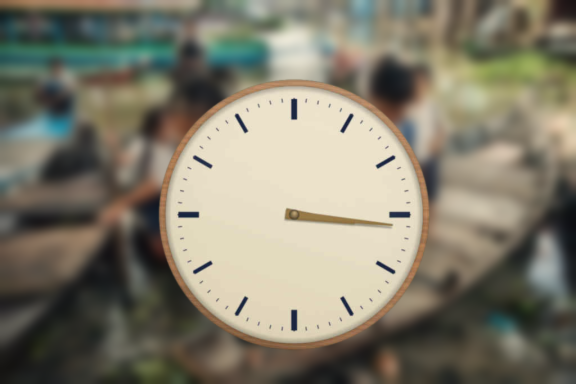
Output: 3h16
